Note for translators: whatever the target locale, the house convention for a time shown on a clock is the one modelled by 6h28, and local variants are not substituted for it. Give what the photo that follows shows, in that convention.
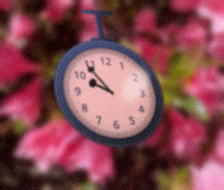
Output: 9h54
